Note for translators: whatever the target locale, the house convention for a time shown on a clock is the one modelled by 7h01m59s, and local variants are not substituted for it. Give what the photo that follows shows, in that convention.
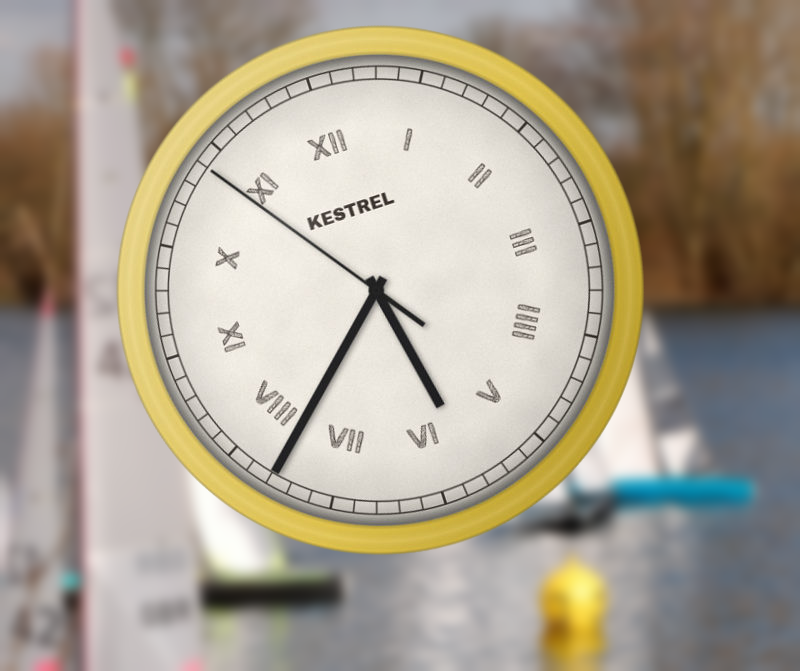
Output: 5h37m54s
